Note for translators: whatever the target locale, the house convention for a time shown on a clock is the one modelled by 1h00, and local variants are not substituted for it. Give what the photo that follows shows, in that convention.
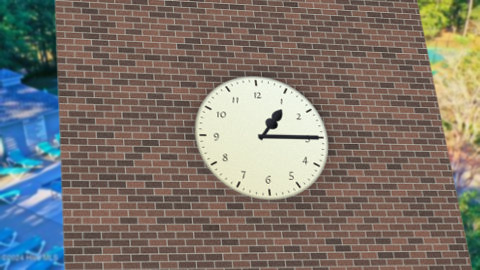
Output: 1h15
